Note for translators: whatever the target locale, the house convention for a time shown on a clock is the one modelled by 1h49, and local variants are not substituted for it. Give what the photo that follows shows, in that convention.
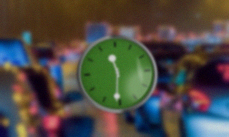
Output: 11h31
